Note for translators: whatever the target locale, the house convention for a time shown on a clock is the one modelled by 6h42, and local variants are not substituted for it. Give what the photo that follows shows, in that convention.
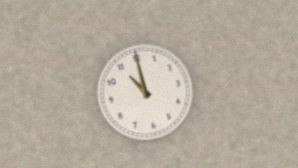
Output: 11h00
